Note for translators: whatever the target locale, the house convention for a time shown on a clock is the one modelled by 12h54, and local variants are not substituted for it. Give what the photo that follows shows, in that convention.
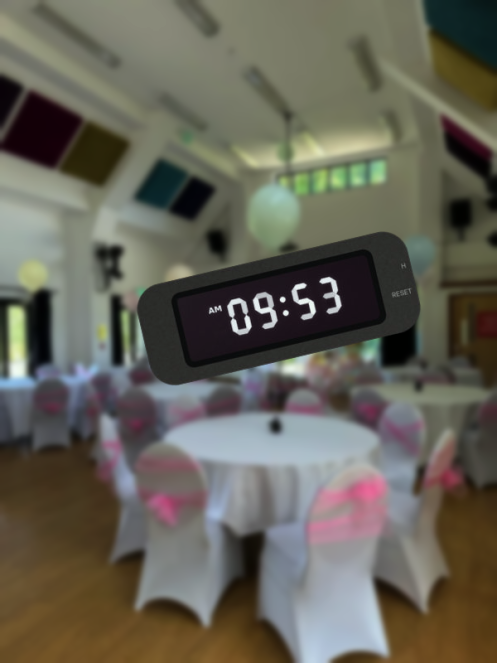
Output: 9h53
